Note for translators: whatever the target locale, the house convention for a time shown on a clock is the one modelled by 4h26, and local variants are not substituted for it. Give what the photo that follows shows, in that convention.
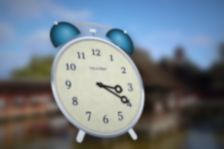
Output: 3h20
